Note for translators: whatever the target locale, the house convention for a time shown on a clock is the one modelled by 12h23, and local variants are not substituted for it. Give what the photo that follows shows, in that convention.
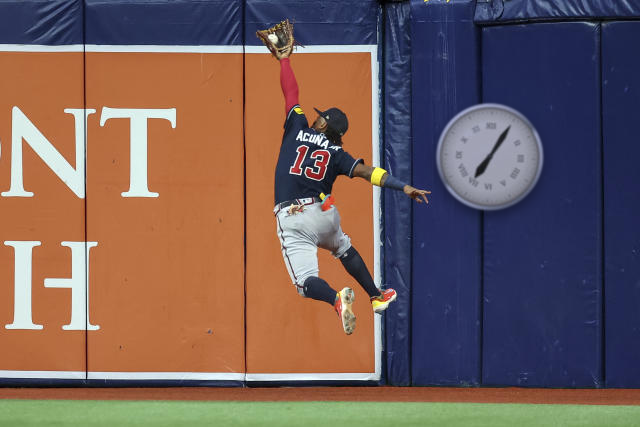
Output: 7h05
